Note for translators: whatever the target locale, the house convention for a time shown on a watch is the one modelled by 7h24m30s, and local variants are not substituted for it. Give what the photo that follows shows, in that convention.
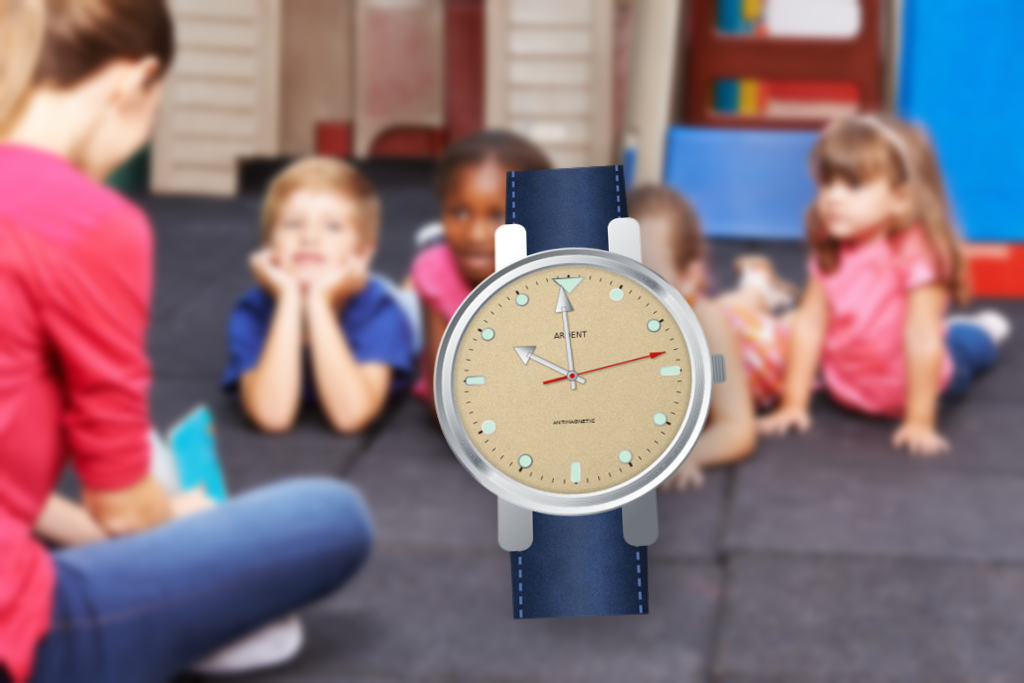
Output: 9h59m13s
